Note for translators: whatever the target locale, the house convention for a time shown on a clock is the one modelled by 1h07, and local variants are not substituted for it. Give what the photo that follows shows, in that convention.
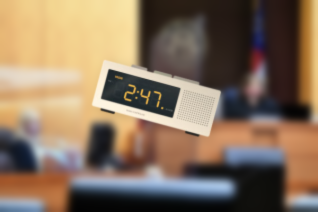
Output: 2h47
